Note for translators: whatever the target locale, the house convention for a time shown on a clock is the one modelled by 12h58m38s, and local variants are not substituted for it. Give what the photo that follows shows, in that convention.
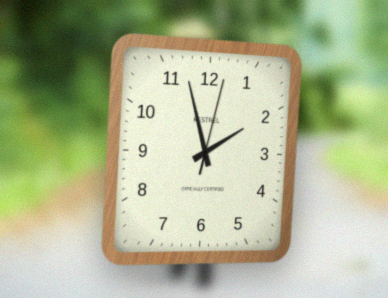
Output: 1h57m02s
